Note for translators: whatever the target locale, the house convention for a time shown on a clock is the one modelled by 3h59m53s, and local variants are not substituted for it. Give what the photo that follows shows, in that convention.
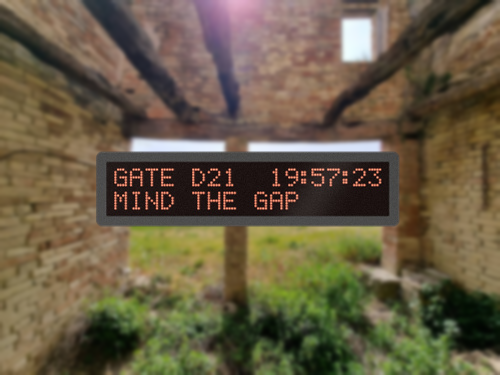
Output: 19h57m23s
